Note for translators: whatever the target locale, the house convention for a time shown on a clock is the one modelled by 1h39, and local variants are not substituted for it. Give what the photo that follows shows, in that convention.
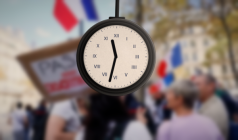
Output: 11h32
